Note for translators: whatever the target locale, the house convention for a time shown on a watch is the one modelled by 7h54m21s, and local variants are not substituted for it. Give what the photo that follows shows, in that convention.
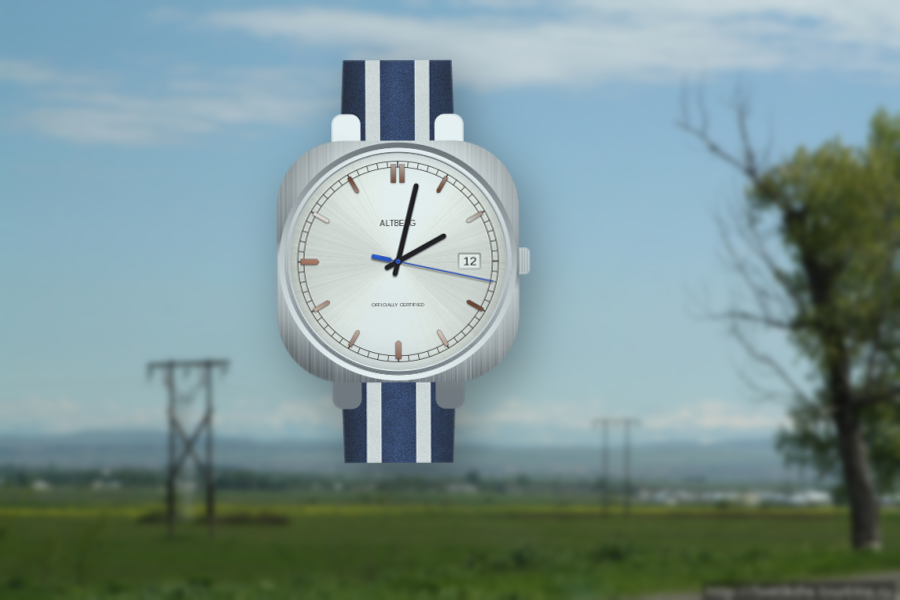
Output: 2h02m17s
